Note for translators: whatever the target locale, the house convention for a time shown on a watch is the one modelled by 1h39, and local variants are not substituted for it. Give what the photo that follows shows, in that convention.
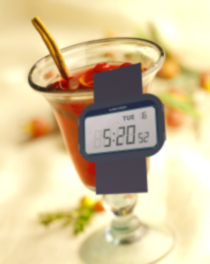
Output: 5h20
